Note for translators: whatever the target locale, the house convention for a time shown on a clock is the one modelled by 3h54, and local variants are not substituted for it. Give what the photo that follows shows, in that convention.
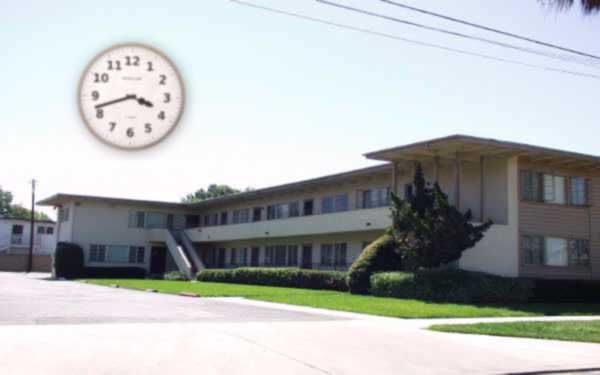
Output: 3h42
